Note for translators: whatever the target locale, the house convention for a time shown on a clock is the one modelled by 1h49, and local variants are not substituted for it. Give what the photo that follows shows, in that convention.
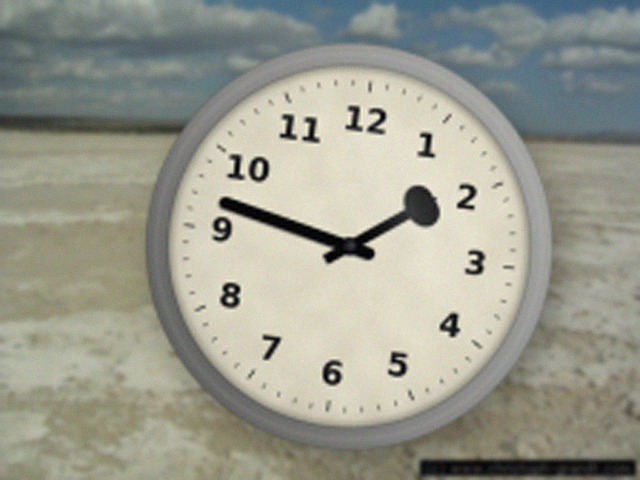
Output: 1h47
